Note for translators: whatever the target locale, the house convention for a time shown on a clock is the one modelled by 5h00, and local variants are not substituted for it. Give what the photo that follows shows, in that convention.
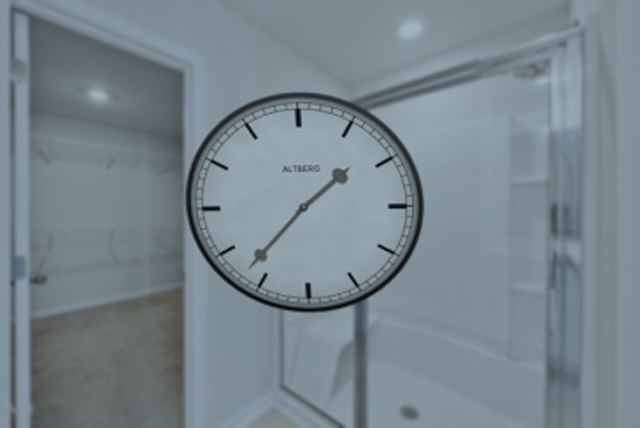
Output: 1h37
